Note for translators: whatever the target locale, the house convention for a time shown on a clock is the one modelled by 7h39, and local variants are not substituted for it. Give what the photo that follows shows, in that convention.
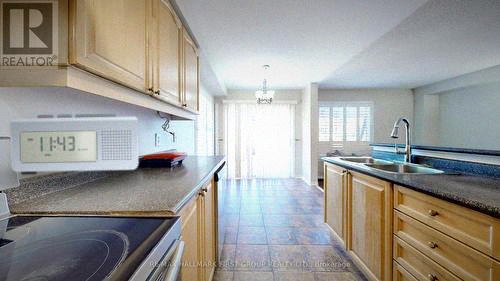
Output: 11h43
